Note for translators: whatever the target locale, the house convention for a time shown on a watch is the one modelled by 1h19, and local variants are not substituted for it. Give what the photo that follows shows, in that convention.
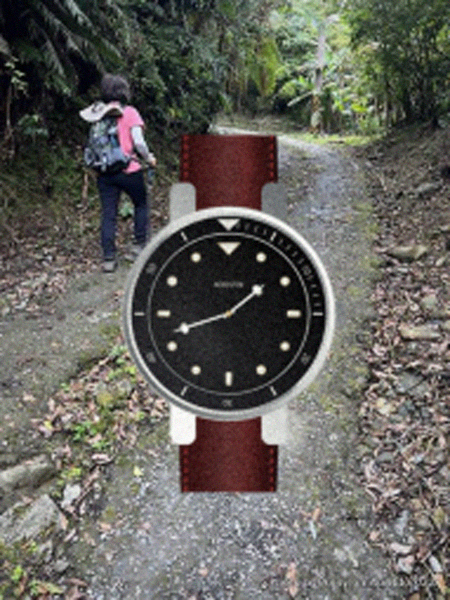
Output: 1h42
